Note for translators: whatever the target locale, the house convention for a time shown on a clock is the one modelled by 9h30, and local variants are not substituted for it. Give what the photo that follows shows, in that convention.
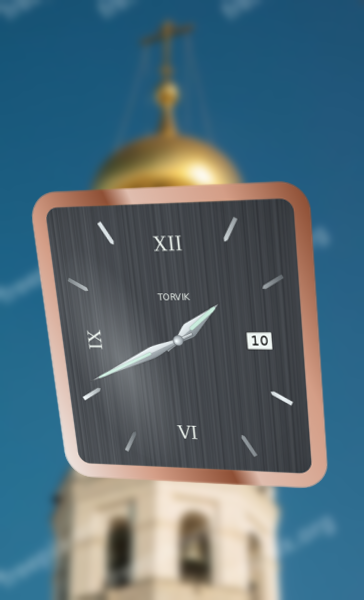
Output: 1h41
